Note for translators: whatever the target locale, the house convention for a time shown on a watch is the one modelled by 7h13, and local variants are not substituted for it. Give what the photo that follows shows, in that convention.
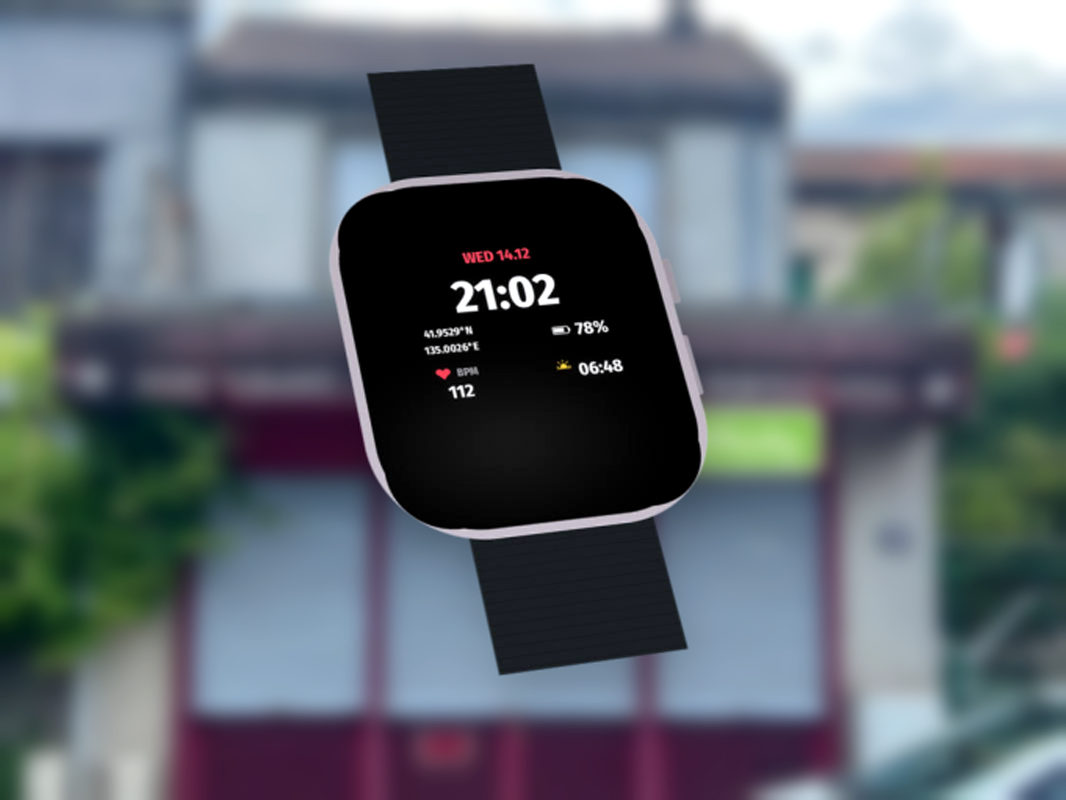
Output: 21h02
